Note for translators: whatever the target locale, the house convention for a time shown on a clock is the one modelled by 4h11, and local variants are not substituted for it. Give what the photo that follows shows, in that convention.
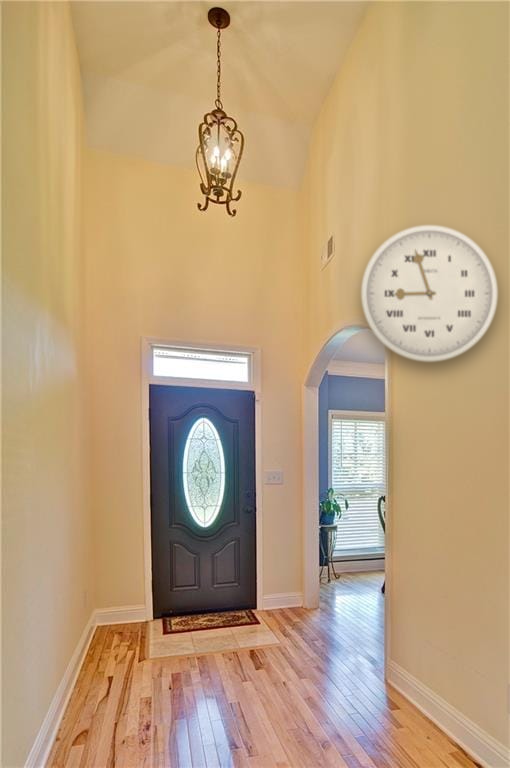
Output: 8h57
